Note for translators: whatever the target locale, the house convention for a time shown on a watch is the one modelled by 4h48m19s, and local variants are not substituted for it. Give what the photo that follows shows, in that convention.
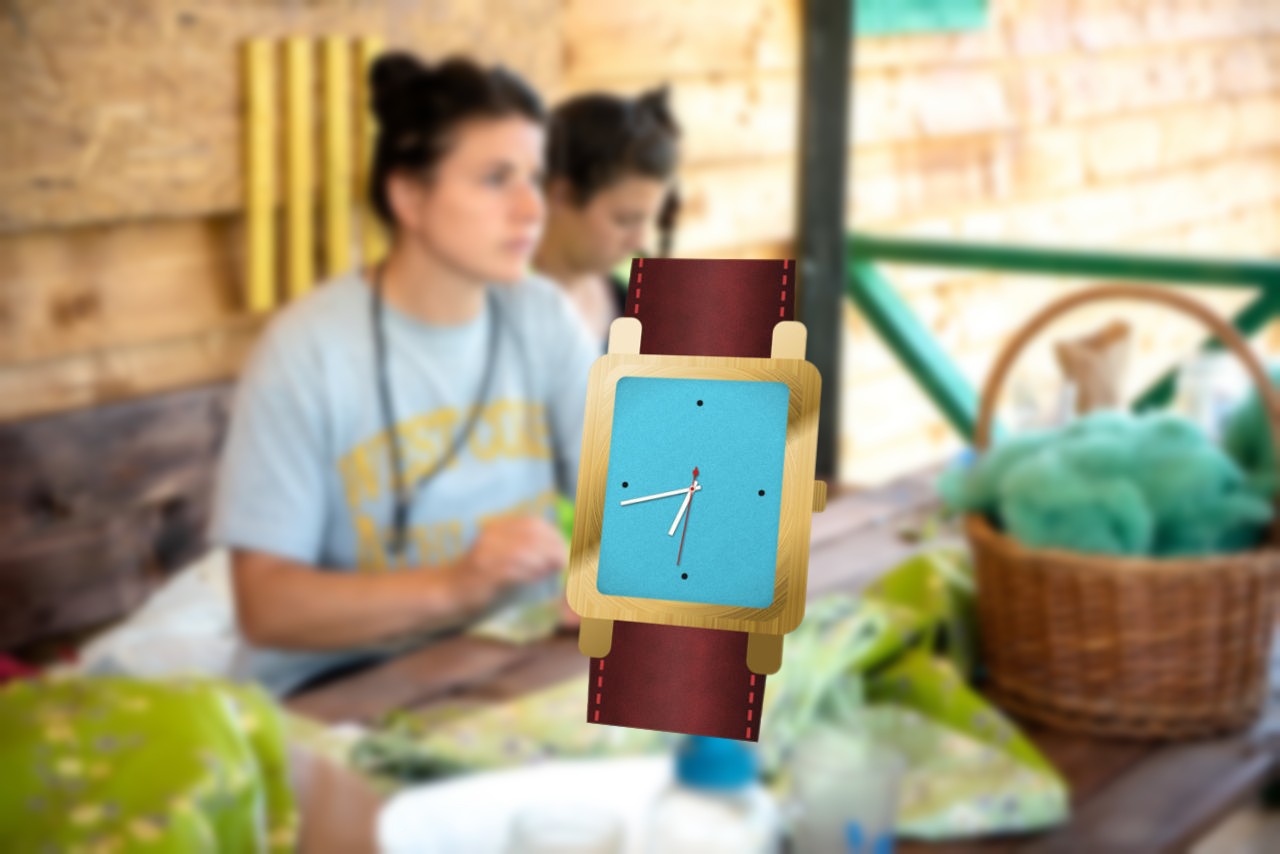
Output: 6h42m31s
